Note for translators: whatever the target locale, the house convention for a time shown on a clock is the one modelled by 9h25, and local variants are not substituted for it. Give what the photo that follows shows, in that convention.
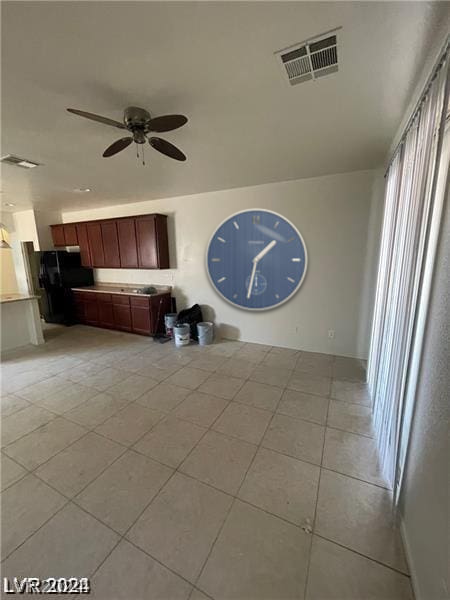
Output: 1h32
